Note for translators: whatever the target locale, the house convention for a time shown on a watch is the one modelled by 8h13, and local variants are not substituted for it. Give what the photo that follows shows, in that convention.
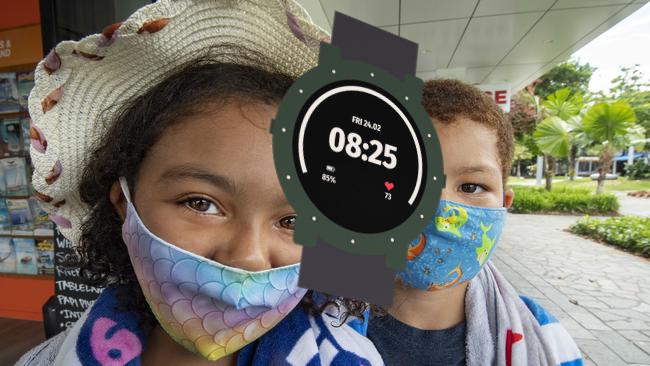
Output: 8h25
